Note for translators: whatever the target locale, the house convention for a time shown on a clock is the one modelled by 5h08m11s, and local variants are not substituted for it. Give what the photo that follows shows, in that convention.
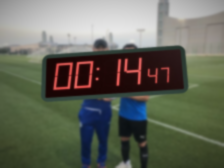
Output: 0h14m47s
